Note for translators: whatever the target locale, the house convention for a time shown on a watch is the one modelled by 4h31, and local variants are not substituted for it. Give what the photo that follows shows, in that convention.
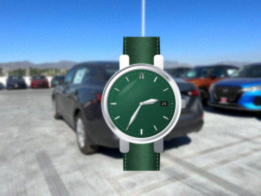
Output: 2h35
